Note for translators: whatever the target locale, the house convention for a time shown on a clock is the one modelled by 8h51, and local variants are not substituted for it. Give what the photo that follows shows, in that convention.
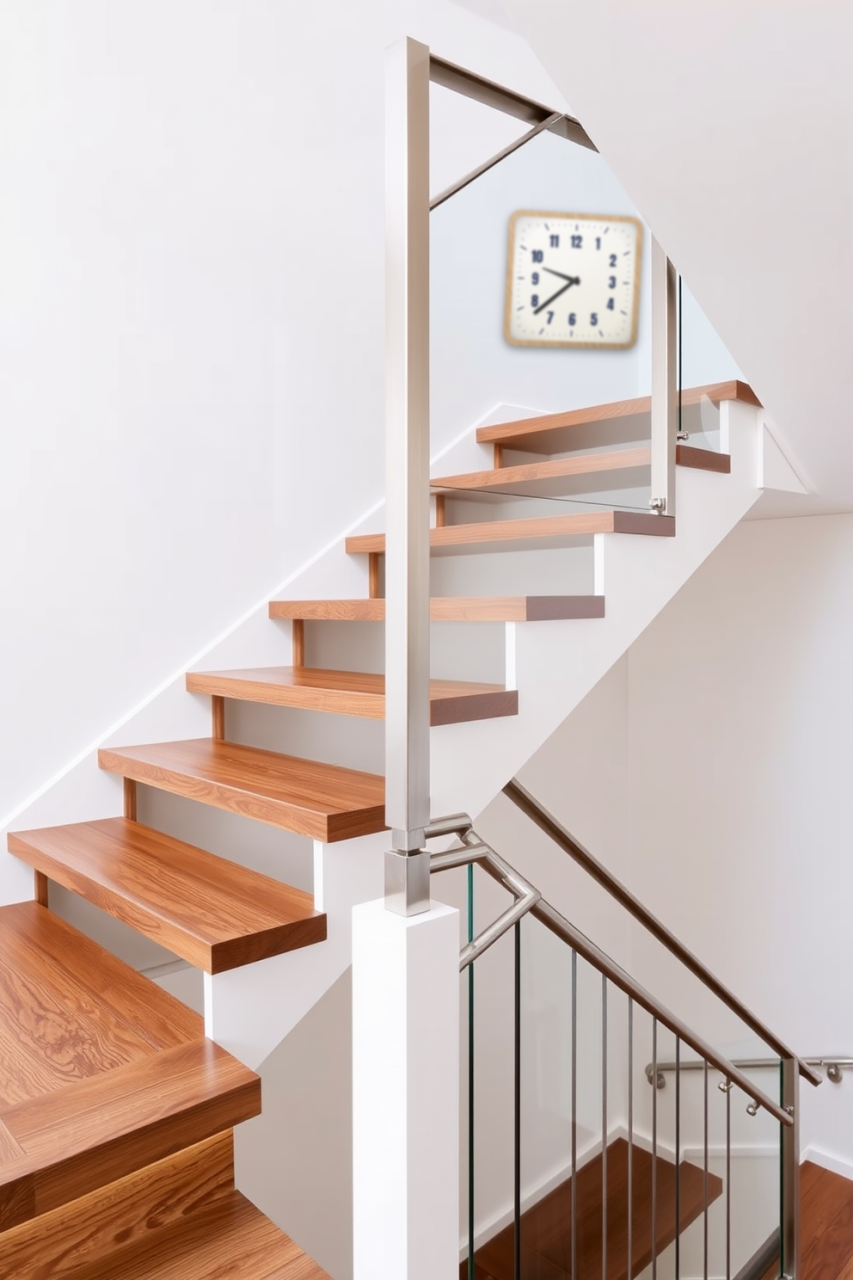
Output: 9h38
